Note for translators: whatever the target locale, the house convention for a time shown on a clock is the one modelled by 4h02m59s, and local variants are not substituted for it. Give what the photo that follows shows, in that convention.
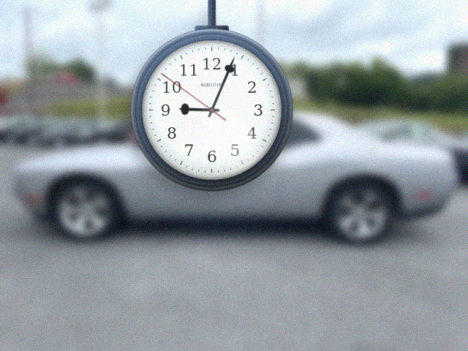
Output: 9h03m51s
